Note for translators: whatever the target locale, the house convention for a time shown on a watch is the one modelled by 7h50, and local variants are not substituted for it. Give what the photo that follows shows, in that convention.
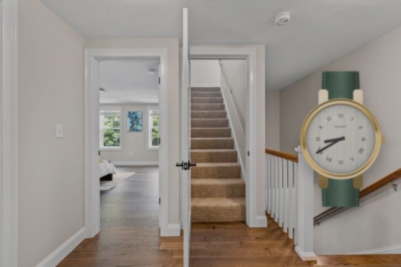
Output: 8h40
